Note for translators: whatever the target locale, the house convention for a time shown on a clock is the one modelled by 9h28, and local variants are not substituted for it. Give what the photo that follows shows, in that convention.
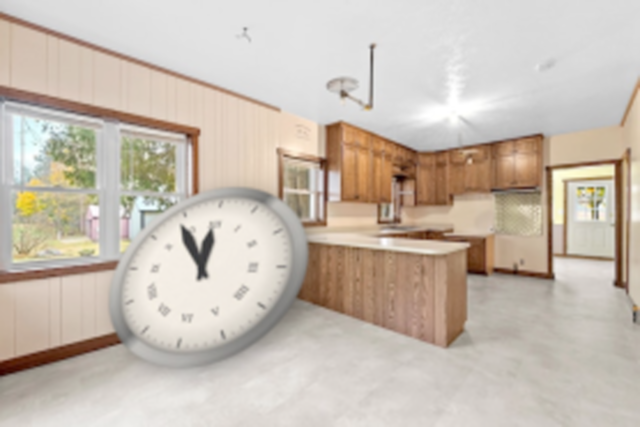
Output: 11h54
